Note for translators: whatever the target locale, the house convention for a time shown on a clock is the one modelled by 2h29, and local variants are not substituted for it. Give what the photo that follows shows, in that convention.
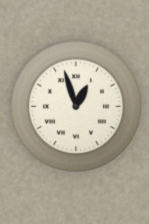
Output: 12h57
